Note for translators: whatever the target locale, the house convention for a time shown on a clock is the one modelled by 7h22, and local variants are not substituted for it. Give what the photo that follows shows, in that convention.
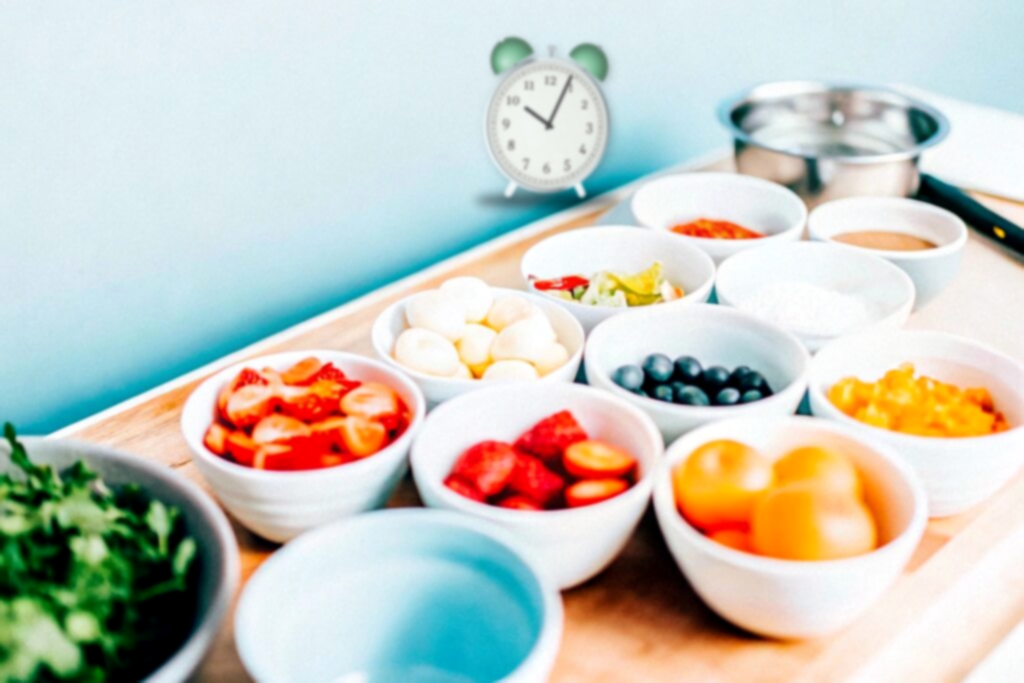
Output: 10h04
